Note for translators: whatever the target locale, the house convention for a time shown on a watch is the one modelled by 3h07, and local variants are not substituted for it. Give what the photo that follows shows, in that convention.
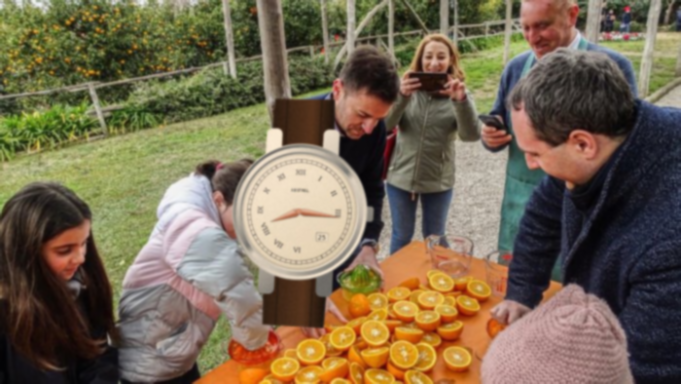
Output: 8h16
